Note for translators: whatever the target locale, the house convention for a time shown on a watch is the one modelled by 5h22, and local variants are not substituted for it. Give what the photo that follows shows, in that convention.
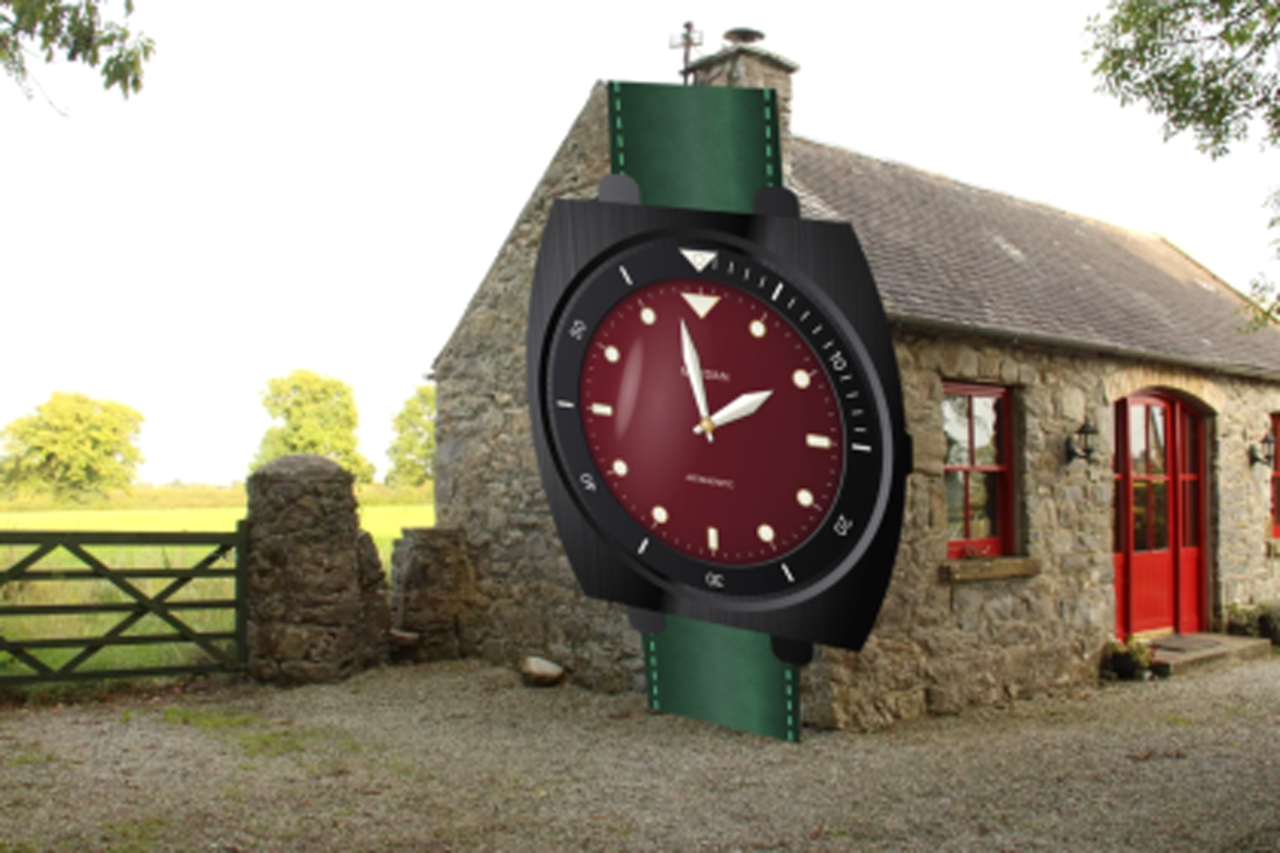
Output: 1h58
